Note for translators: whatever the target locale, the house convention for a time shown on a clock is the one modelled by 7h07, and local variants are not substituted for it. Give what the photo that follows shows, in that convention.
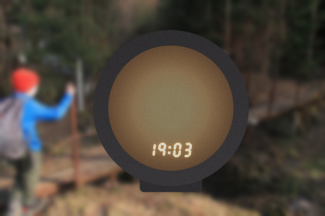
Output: 19h03
